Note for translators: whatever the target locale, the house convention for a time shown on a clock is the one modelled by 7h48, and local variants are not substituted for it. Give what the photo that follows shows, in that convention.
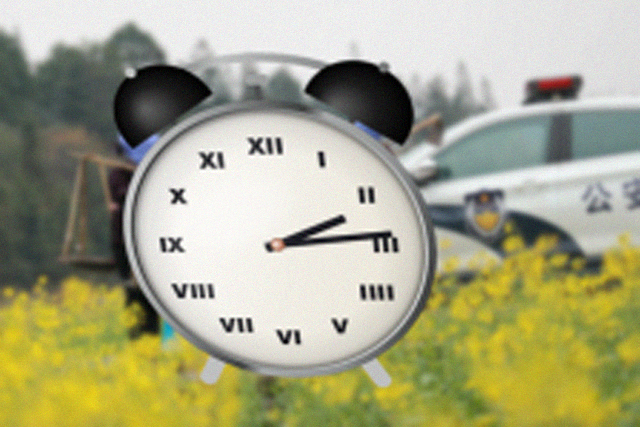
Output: 2h14
